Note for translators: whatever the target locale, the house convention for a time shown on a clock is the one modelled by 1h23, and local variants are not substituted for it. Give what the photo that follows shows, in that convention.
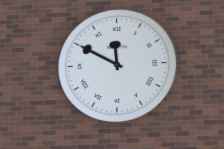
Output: 11h50
